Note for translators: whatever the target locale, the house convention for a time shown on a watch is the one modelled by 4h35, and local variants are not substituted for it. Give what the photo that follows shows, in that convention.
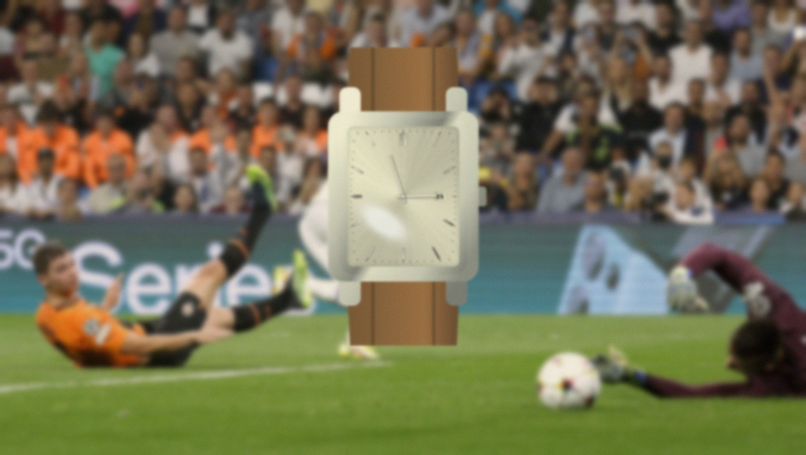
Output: 2h57
